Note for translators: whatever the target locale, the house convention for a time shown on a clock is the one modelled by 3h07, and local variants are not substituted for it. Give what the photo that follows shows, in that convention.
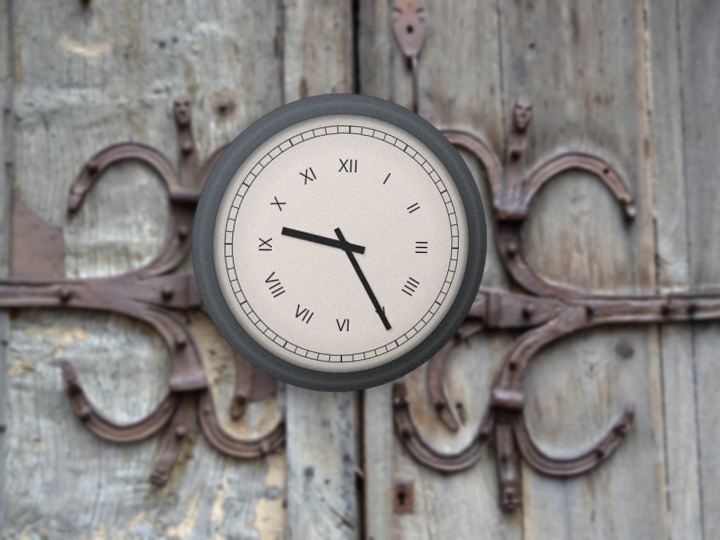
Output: 9h25
